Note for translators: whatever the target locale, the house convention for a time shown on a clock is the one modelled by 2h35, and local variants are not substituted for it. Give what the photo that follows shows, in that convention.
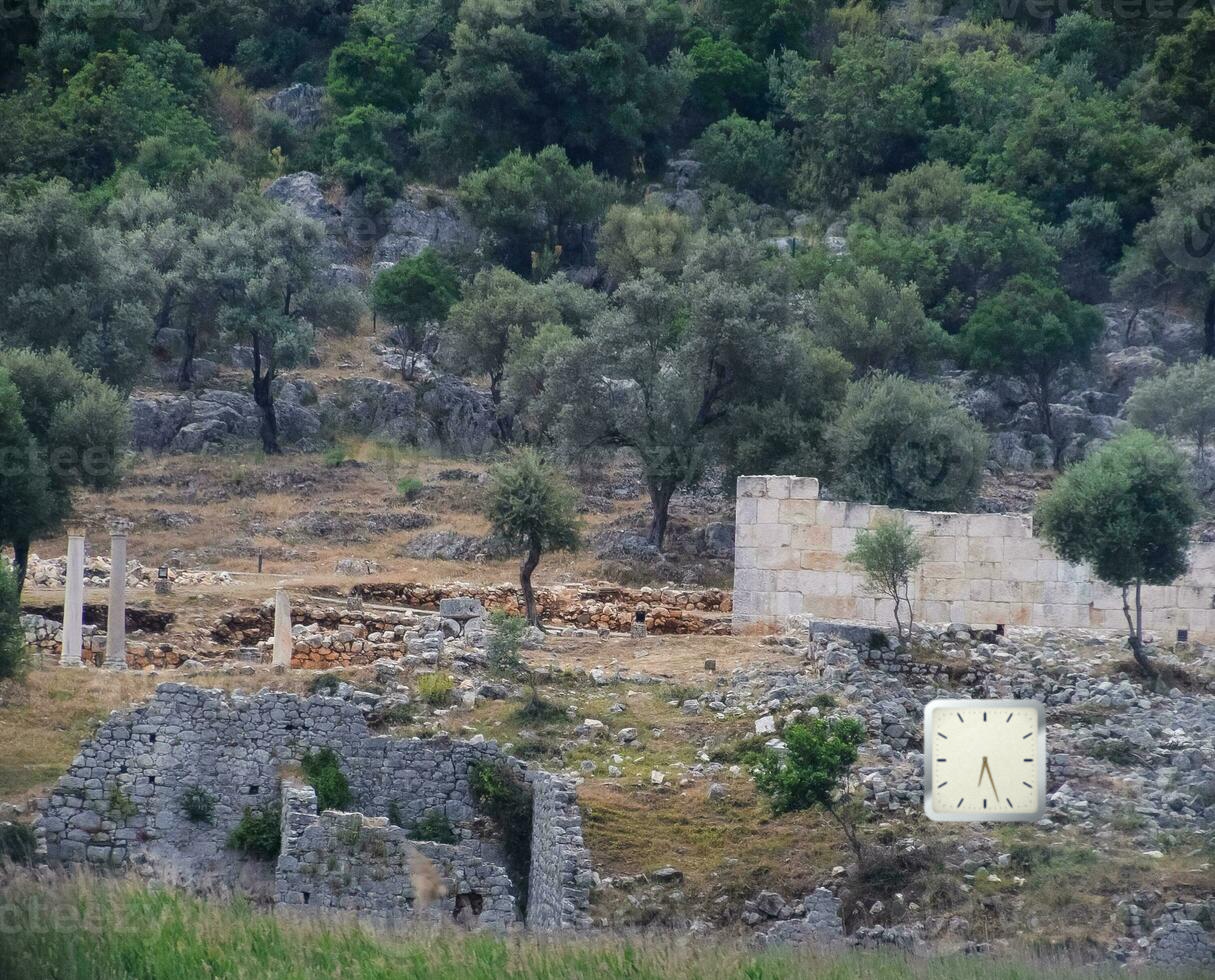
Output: 6h27
